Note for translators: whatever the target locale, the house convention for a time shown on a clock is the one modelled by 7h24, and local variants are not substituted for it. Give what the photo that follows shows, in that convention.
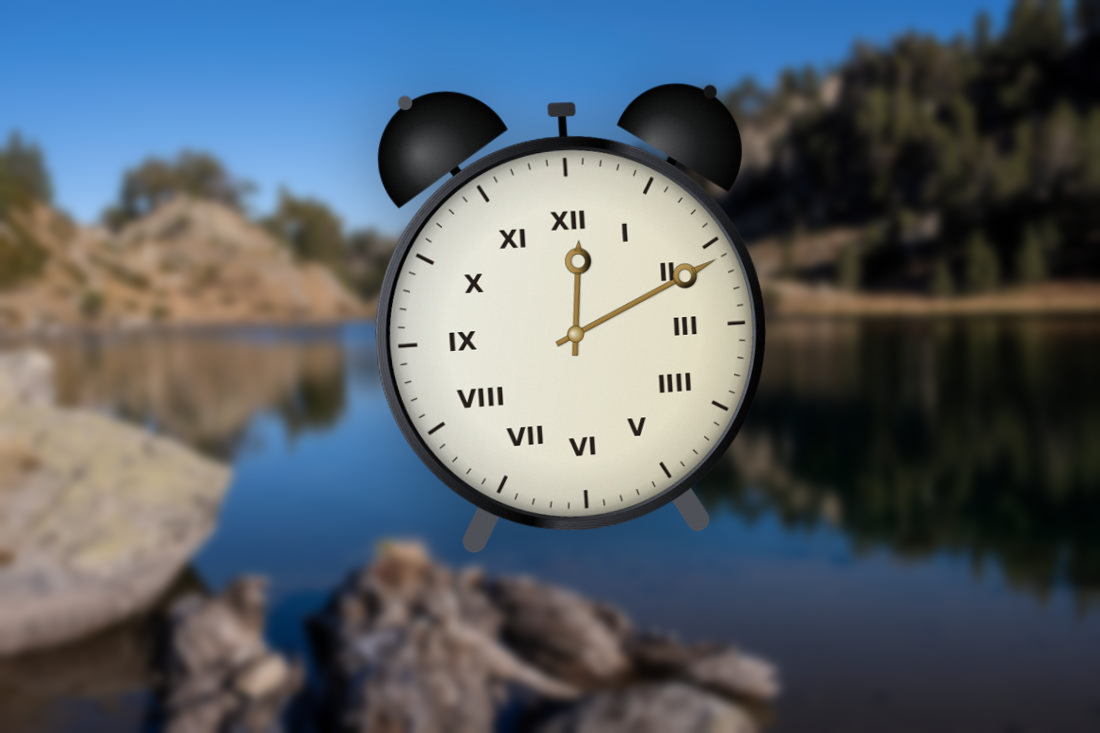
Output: 12h11
